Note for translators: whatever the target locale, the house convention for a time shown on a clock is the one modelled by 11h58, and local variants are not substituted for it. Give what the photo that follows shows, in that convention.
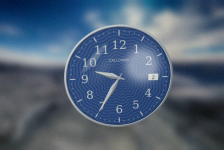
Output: 9h35
